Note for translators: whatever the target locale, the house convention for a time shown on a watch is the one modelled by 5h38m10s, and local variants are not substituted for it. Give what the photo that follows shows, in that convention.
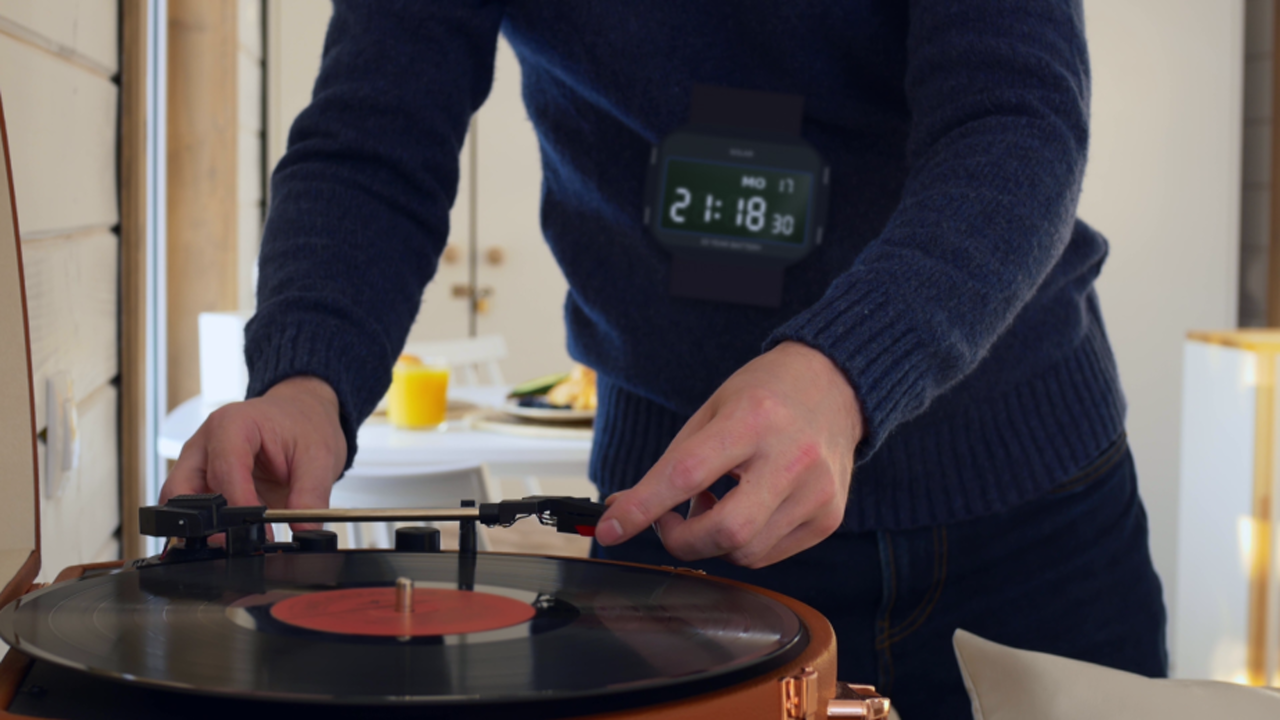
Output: 21h18m30s
